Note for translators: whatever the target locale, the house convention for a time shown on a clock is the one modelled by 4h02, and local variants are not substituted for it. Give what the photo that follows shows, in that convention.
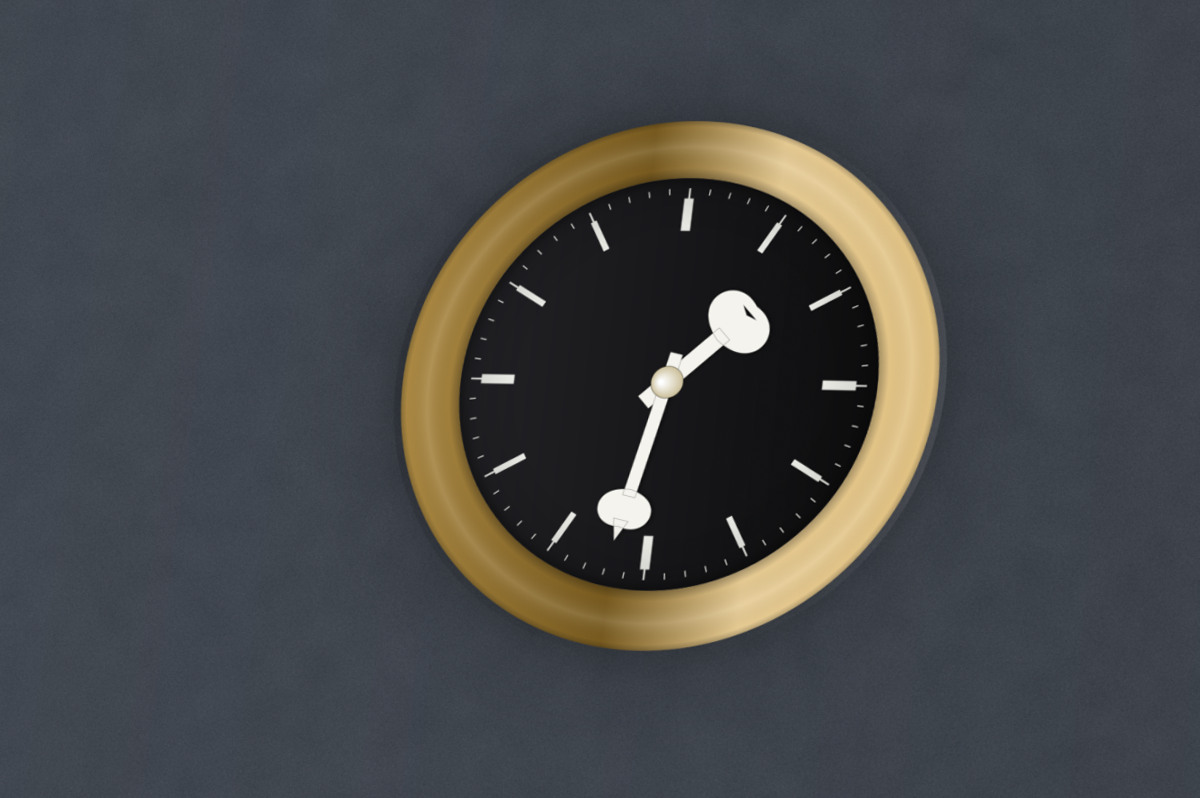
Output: 1h32
